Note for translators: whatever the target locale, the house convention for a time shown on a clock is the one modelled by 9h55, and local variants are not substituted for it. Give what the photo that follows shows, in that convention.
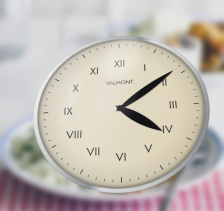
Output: 4h09
